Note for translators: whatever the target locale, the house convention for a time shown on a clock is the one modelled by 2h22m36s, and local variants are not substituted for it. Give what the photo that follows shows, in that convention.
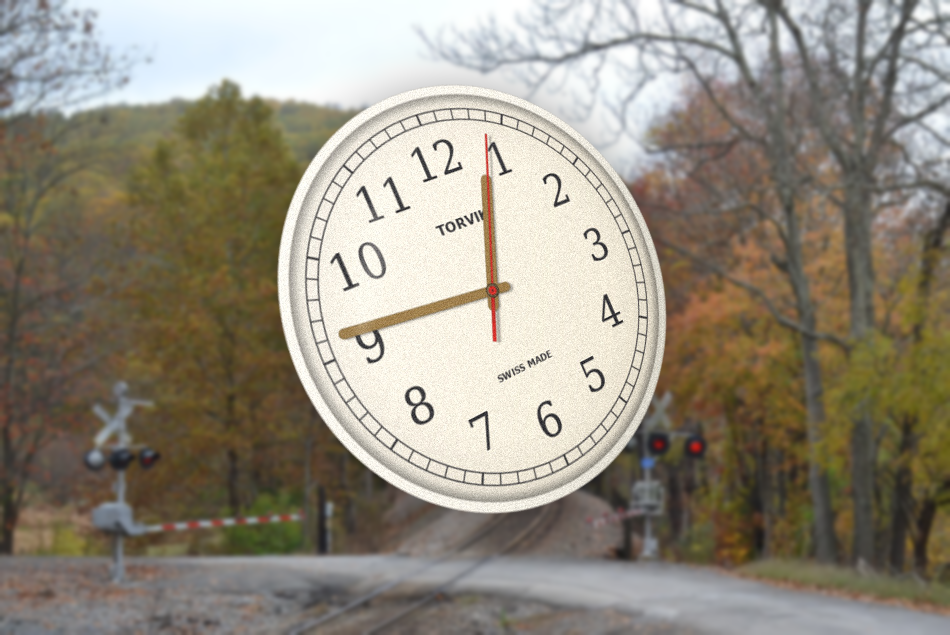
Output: 12h46m04s
